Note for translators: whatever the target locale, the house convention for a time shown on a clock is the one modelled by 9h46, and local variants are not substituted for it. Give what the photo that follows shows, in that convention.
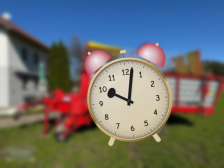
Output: 10h02
